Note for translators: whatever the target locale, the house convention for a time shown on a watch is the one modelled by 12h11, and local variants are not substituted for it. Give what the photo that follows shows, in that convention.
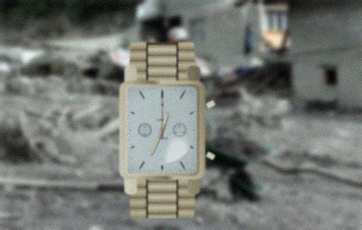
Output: 12h34
